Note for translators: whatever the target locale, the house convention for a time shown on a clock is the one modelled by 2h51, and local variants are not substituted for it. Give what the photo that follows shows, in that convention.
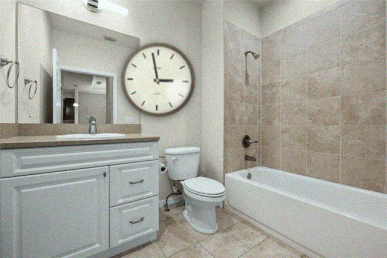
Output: 2h58
